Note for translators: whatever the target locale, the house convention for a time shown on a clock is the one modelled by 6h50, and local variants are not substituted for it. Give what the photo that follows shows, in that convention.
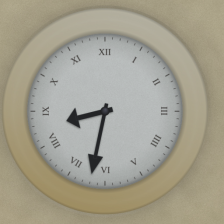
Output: 8h32
